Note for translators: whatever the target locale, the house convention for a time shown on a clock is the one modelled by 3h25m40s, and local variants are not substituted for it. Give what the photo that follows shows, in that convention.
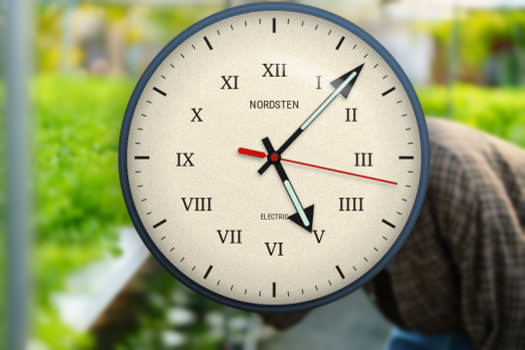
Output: 5h07m17s
